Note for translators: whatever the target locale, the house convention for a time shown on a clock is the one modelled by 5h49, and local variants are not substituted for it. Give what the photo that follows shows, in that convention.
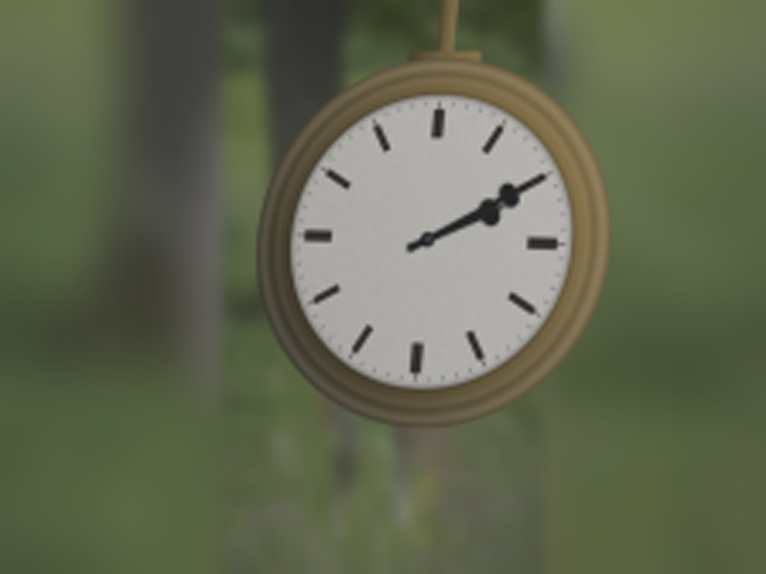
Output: 2h10
